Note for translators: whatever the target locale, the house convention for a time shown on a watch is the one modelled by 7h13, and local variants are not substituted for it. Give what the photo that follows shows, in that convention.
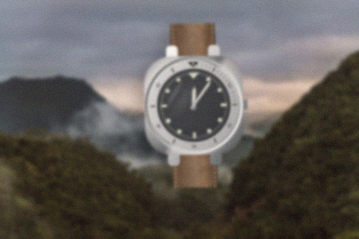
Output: 12h06
